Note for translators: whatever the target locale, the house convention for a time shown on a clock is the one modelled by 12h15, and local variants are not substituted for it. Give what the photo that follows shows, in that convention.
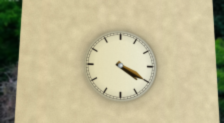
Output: 4h20
